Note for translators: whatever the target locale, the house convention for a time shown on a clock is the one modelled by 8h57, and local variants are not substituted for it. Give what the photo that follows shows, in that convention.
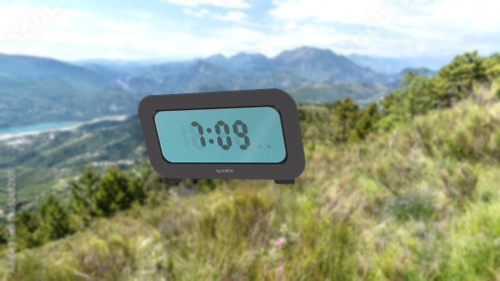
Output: 7h09
